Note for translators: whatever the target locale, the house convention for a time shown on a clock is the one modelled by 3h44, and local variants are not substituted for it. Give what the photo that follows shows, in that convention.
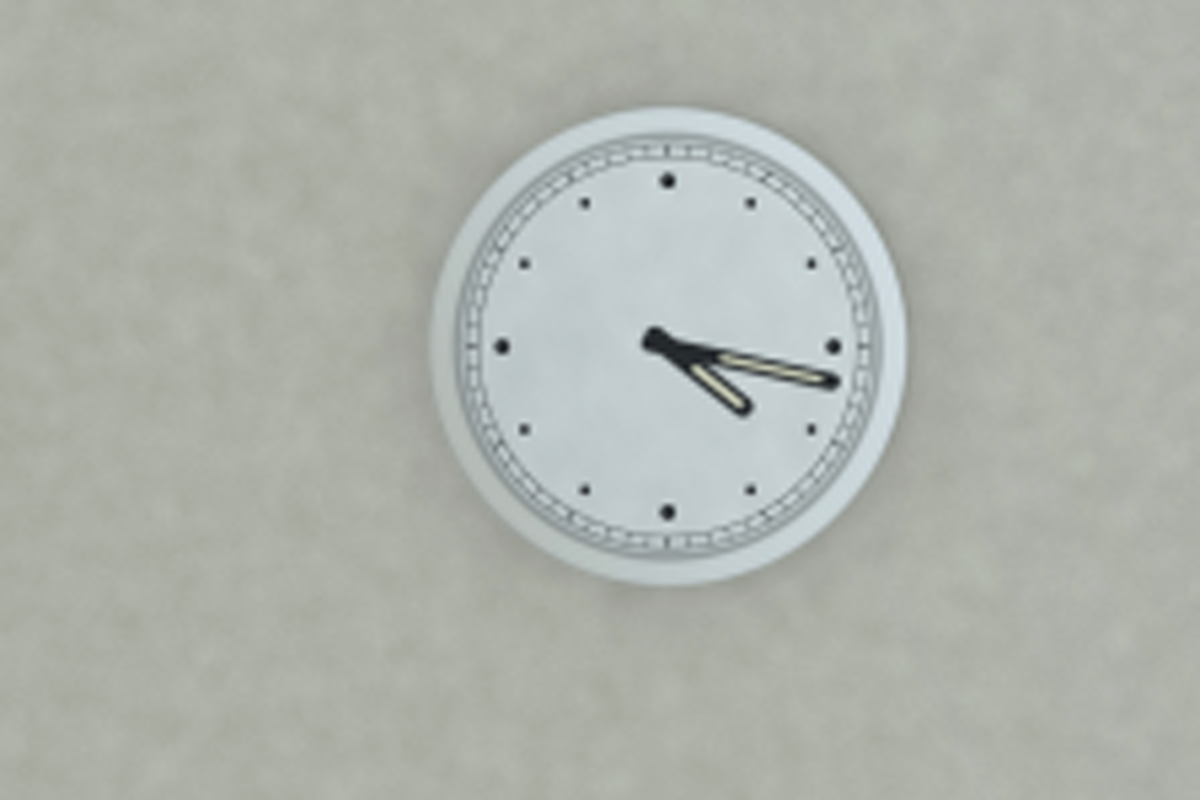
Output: 4h17
